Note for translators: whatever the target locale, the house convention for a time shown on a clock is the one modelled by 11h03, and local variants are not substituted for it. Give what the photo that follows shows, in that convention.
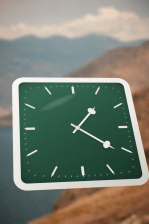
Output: 1h21
